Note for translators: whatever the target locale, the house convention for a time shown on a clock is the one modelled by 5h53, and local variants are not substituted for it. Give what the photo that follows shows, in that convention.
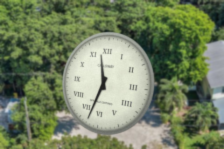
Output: 11h33
